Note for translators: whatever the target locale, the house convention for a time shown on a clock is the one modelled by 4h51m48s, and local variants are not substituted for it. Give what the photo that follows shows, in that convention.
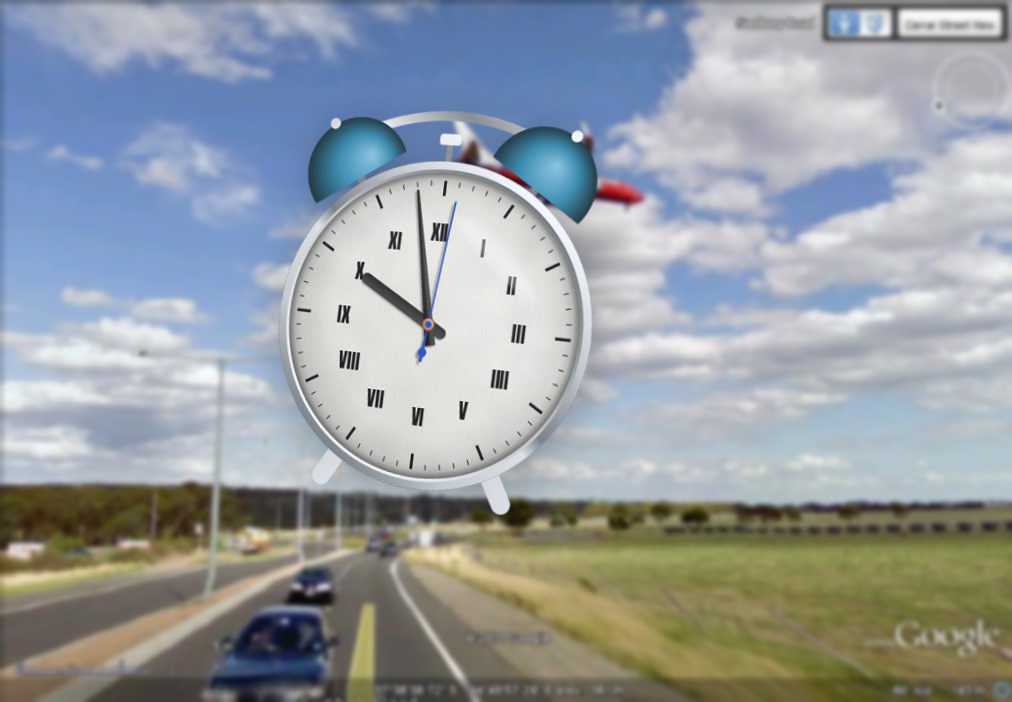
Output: 9h58m01s
